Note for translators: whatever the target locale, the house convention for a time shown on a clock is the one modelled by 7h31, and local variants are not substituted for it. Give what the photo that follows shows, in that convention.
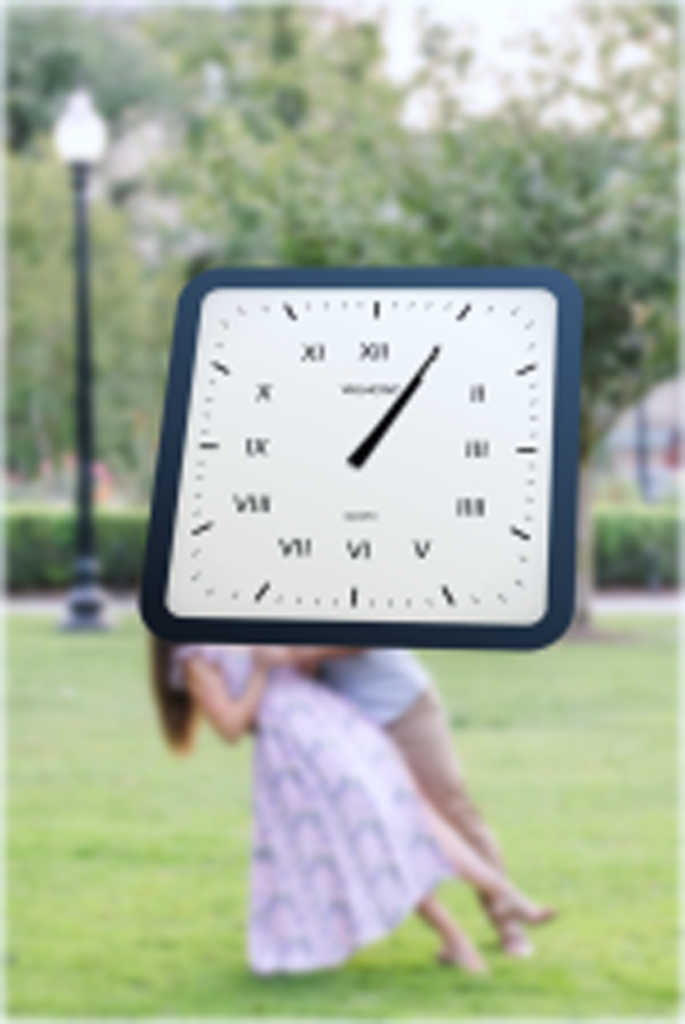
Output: 1h05
